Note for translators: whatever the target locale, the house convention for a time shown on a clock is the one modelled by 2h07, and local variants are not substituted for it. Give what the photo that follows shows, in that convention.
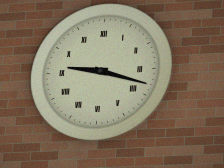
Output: 9h18
